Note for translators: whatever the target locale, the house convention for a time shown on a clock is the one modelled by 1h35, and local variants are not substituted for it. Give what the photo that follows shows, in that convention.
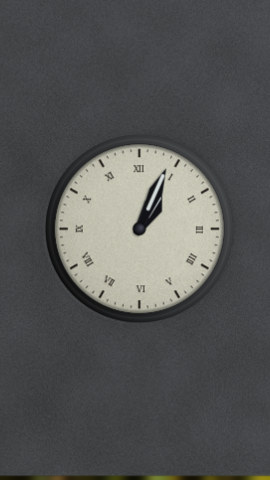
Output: 1h04
